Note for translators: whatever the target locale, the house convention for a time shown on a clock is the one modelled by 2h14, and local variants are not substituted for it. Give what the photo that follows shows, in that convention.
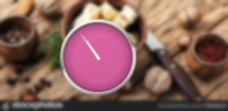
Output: 10h54
